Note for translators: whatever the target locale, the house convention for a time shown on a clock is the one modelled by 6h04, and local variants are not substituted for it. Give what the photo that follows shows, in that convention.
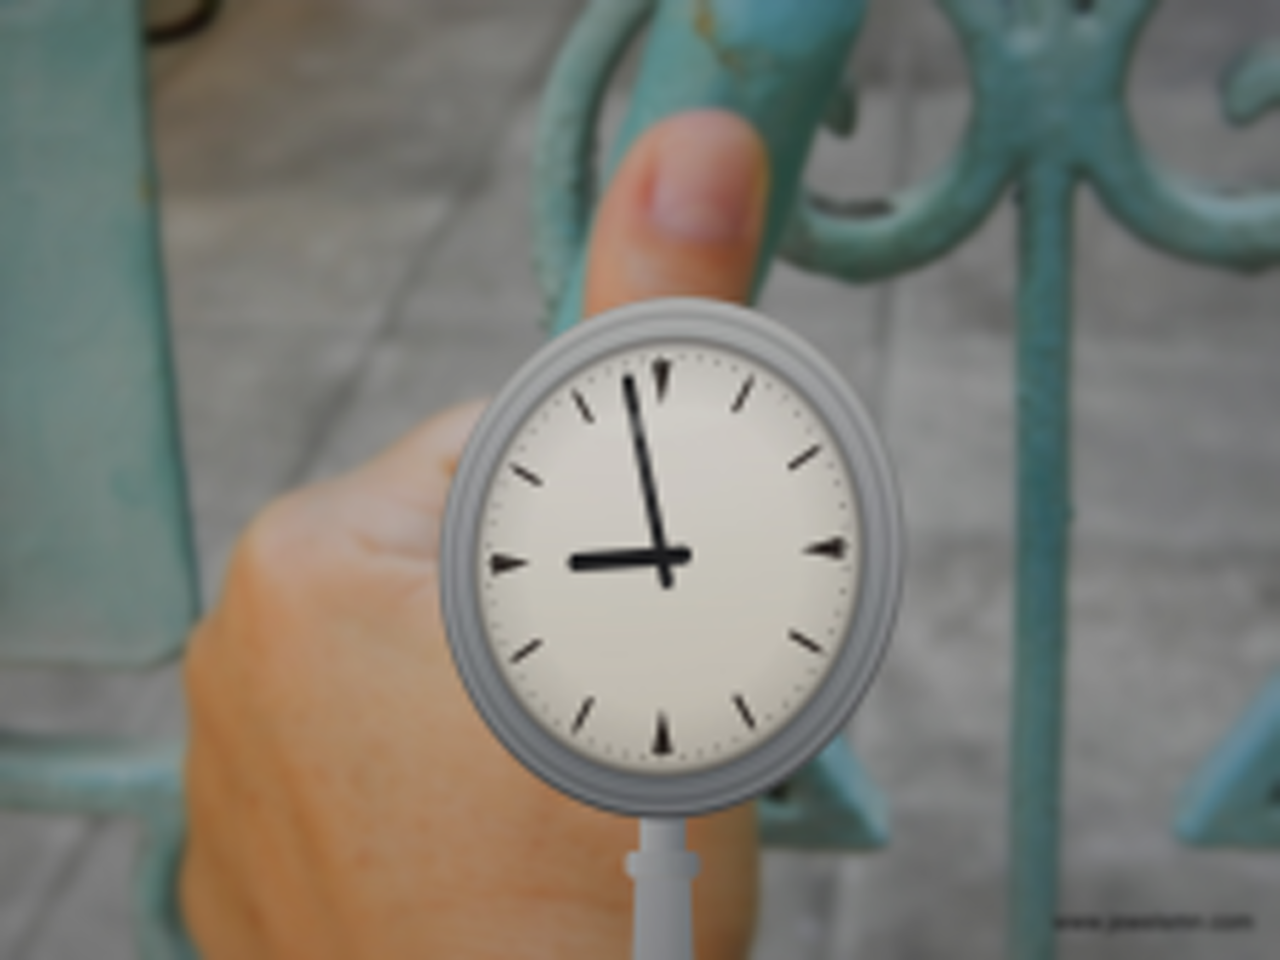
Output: 8h58
